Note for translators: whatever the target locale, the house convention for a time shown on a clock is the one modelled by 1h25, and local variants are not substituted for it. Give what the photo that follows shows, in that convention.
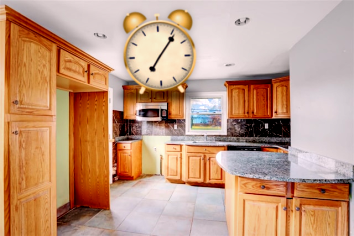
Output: 7h06
